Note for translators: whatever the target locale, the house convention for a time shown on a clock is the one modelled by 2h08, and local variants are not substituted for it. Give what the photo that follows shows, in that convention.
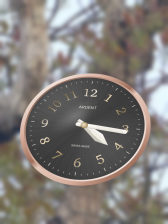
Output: 4h16
